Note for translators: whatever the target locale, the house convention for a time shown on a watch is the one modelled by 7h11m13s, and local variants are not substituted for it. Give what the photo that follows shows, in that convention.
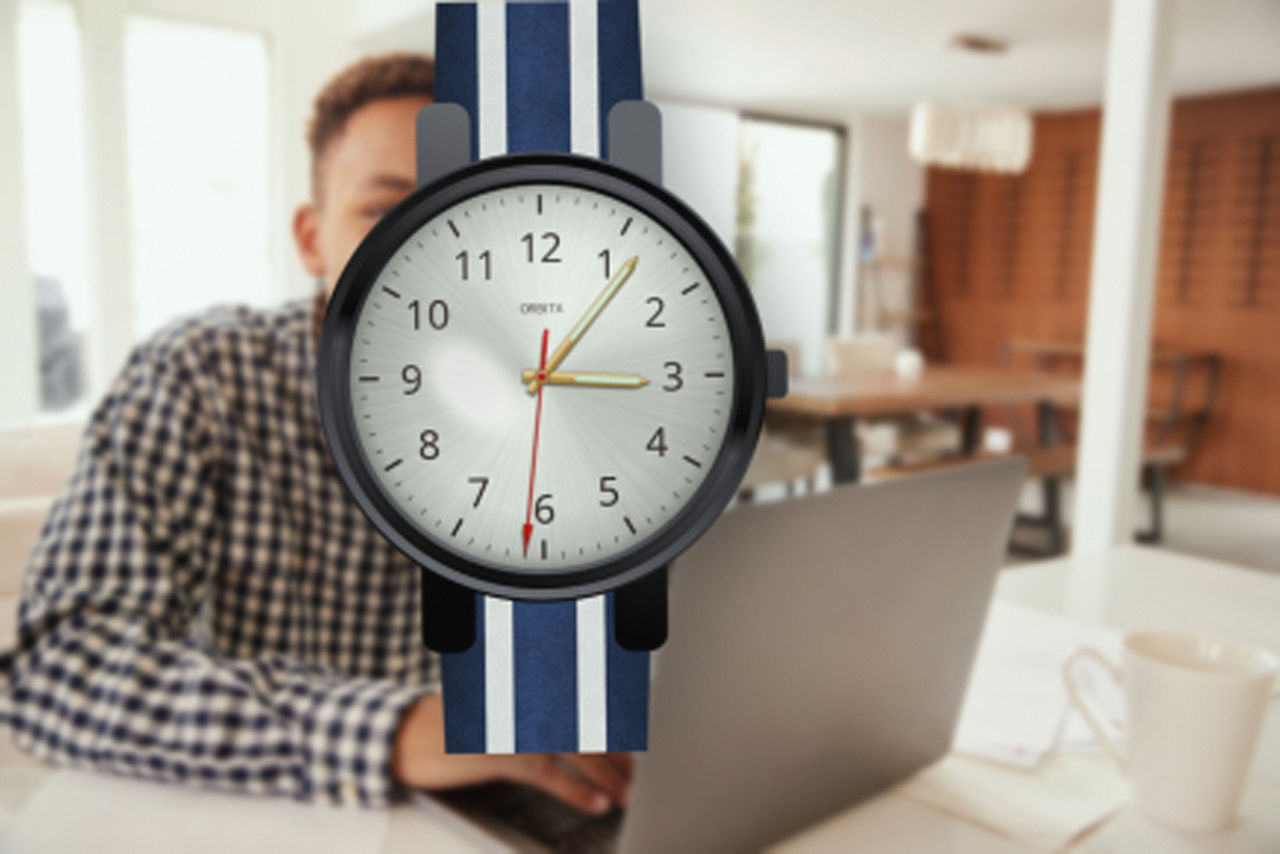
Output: 3h06m31s
